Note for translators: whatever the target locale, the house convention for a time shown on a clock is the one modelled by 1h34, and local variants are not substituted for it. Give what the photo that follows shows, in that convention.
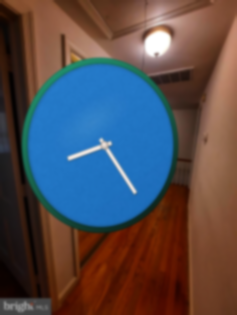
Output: 8h24
